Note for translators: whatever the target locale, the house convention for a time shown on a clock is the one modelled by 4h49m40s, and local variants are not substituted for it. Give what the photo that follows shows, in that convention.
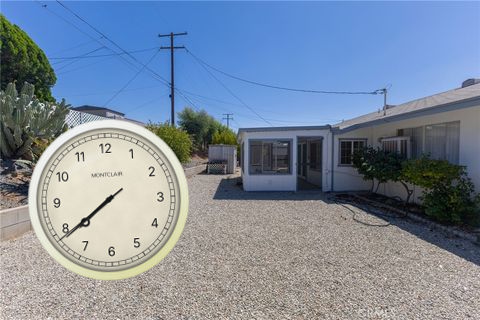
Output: 7h38m39s
